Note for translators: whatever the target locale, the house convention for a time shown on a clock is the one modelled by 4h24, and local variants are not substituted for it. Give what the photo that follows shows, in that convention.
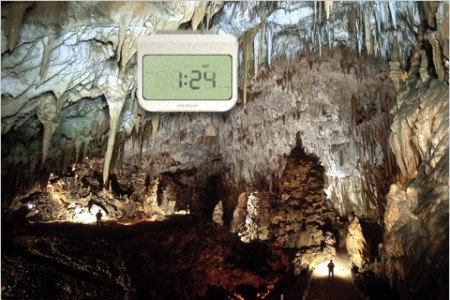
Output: 1h24
